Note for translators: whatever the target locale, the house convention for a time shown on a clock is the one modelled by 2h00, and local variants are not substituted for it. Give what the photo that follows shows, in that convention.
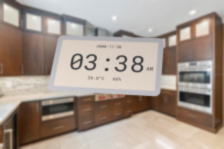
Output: 3h38
